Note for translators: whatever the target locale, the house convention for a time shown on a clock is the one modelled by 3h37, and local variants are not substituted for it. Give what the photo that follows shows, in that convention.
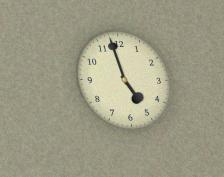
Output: 4h58
